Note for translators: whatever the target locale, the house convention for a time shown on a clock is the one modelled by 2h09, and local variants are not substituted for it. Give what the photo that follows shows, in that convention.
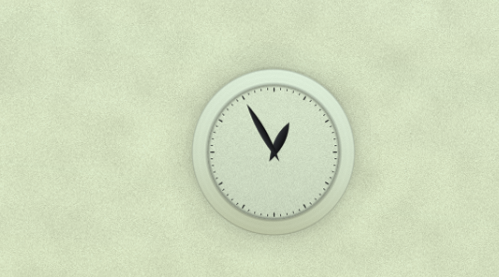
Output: 12h55
